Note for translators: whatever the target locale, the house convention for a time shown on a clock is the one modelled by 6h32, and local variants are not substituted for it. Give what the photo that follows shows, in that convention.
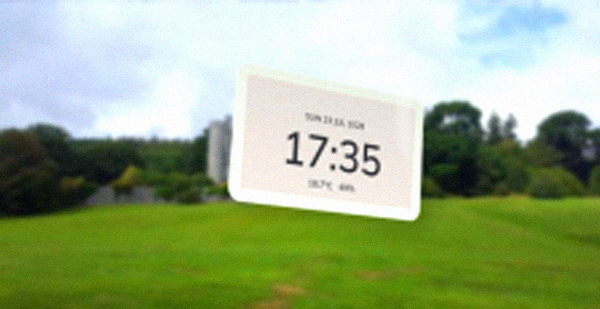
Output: 17h35
